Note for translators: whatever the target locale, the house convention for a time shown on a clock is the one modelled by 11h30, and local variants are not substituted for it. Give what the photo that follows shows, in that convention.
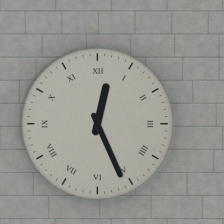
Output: 12h26
